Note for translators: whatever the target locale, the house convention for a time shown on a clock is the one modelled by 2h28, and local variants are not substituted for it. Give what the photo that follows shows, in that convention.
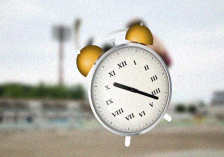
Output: 10h22
